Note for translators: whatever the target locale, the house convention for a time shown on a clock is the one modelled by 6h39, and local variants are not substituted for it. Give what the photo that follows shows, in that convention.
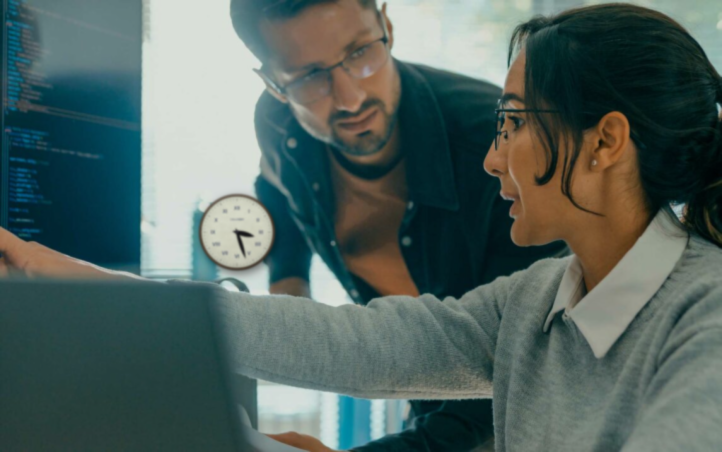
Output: 3h27
